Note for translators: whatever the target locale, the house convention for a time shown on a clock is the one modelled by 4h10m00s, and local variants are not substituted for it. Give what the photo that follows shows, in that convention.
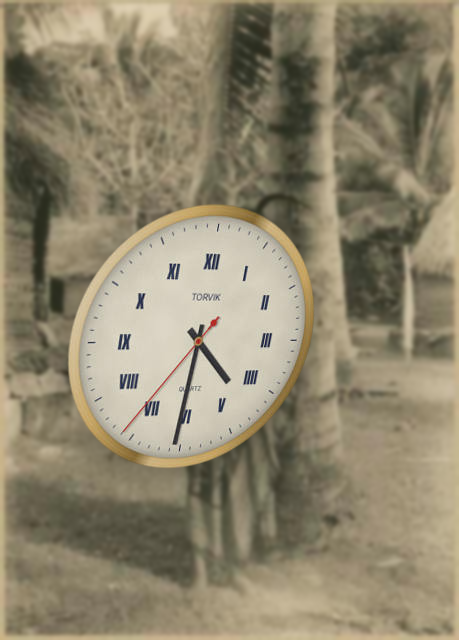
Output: 4h30m36s
